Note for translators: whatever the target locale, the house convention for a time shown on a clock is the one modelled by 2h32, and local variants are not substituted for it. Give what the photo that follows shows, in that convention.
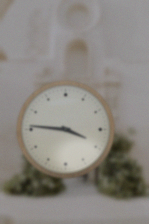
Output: 3h46
